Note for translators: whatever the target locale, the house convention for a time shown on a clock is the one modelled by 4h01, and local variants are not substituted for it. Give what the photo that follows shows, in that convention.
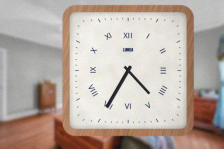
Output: 4h35
